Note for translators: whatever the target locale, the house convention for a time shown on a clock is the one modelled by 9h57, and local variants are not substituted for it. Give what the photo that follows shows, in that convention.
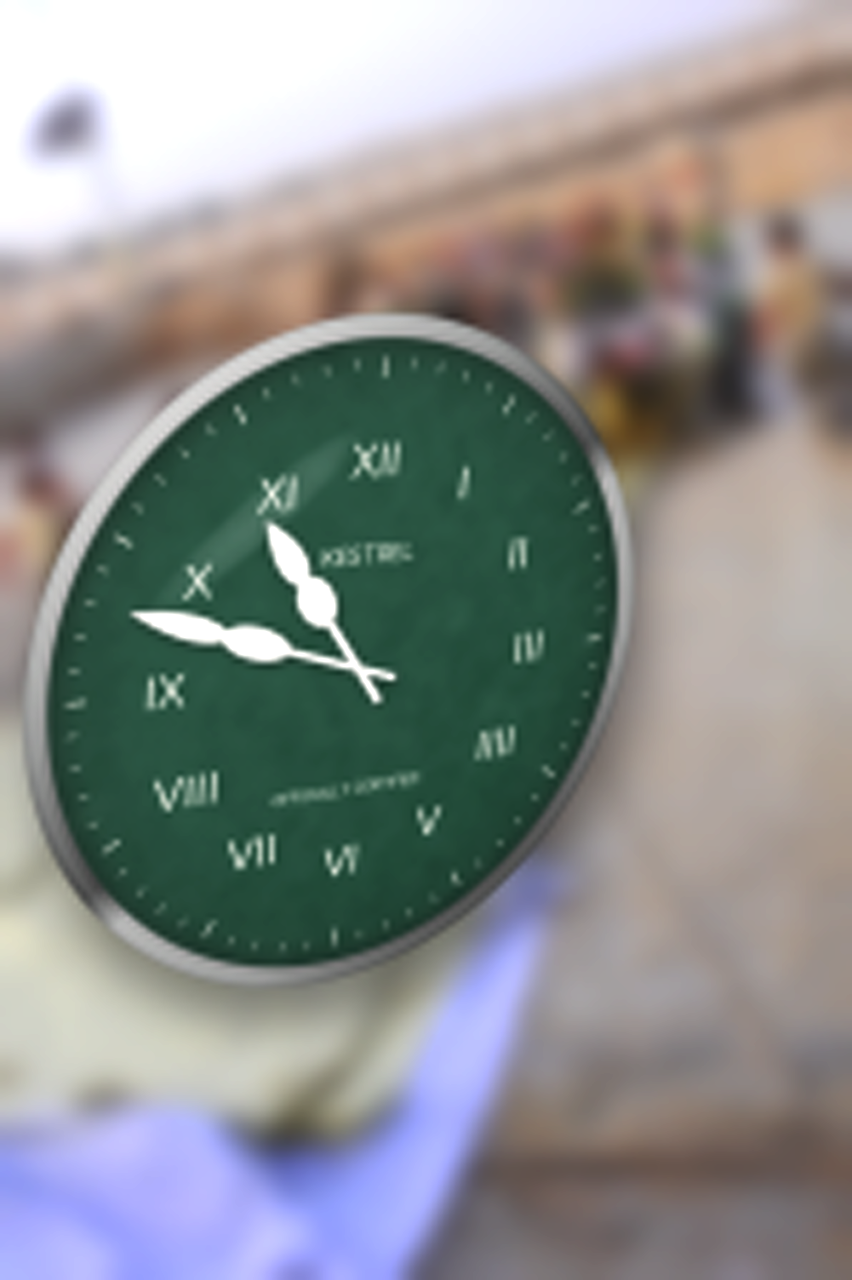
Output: 10h48
